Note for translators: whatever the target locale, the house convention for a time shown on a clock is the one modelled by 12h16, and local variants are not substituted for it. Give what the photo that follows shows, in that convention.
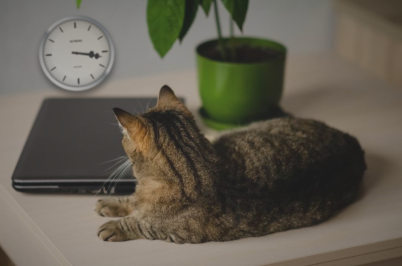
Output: 3h17
